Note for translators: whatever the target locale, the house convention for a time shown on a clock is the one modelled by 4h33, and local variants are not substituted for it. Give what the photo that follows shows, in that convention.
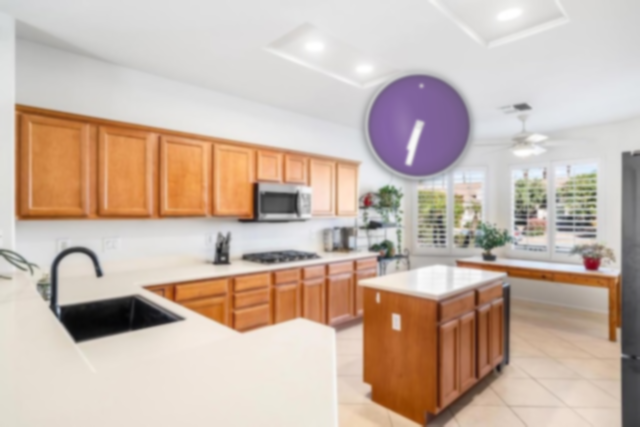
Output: 6h32
